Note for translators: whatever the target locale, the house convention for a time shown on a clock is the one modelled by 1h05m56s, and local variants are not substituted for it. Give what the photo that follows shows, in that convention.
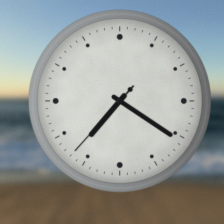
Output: 7h20m37s
